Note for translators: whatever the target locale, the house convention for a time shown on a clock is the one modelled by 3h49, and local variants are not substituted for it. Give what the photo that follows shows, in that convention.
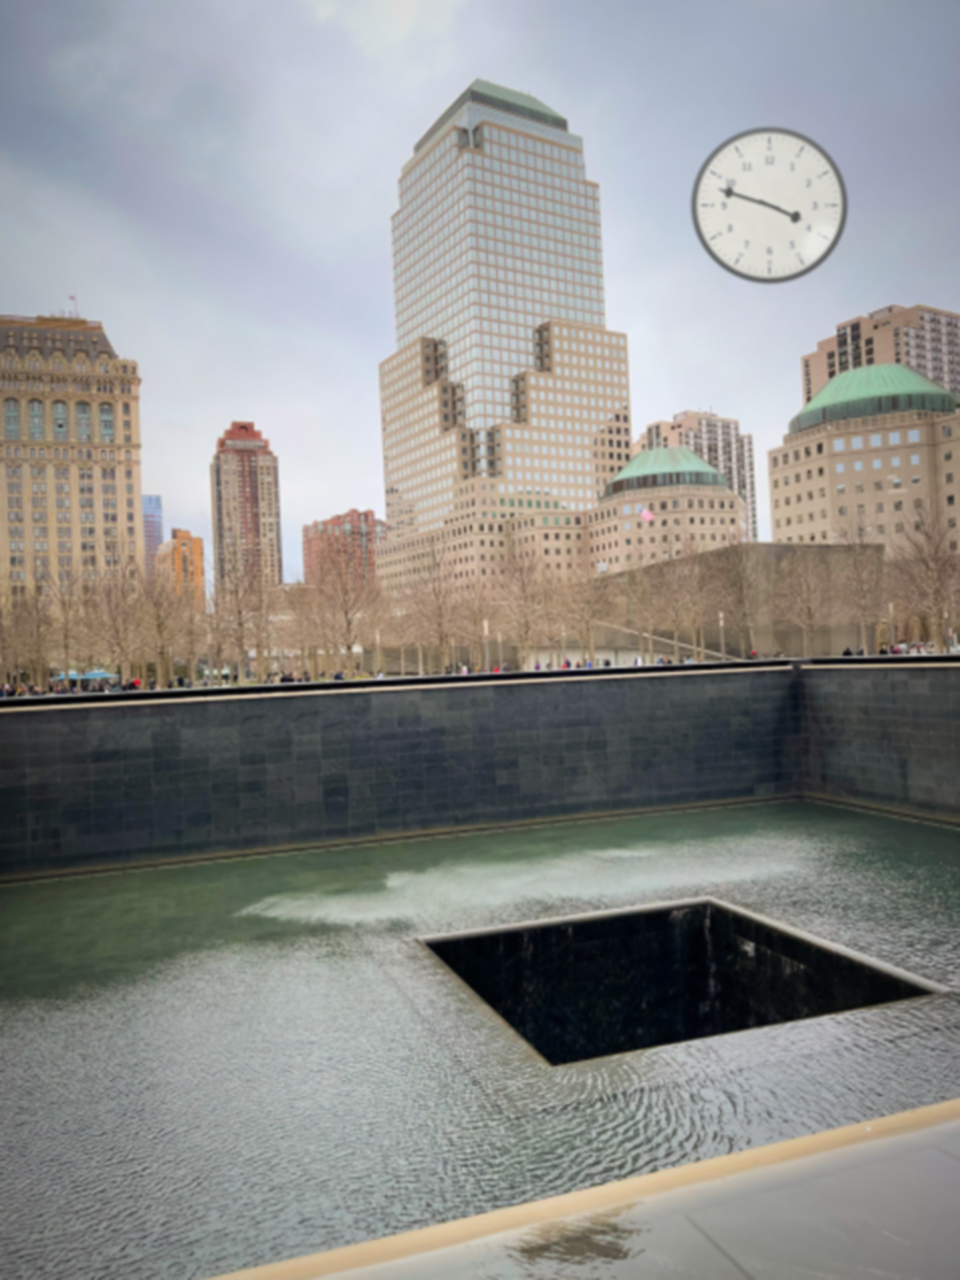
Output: 3h48
